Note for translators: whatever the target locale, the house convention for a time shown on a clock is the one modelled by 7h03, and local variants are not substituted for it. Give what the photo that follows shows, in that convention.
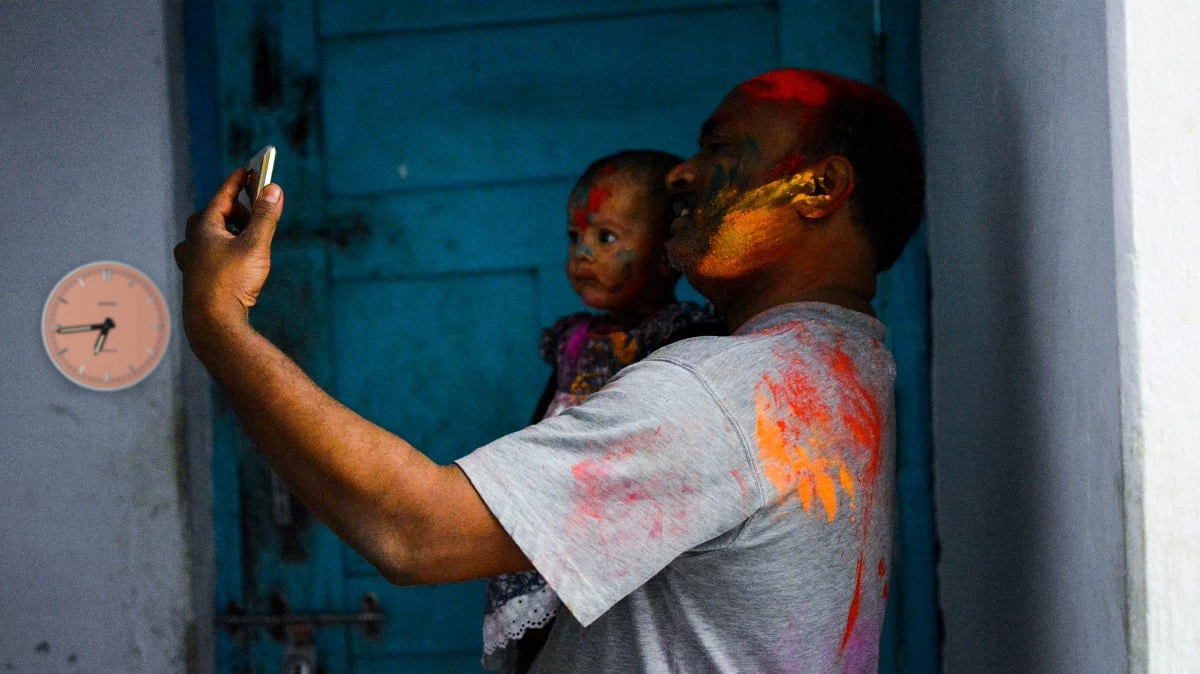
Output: 6h44
